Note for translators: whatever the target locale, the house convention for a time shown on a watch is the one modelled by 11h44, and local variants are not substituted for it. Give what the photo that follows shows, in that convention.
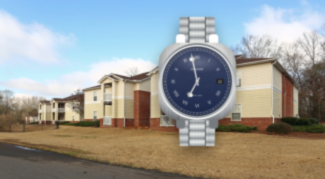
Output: 6h58
